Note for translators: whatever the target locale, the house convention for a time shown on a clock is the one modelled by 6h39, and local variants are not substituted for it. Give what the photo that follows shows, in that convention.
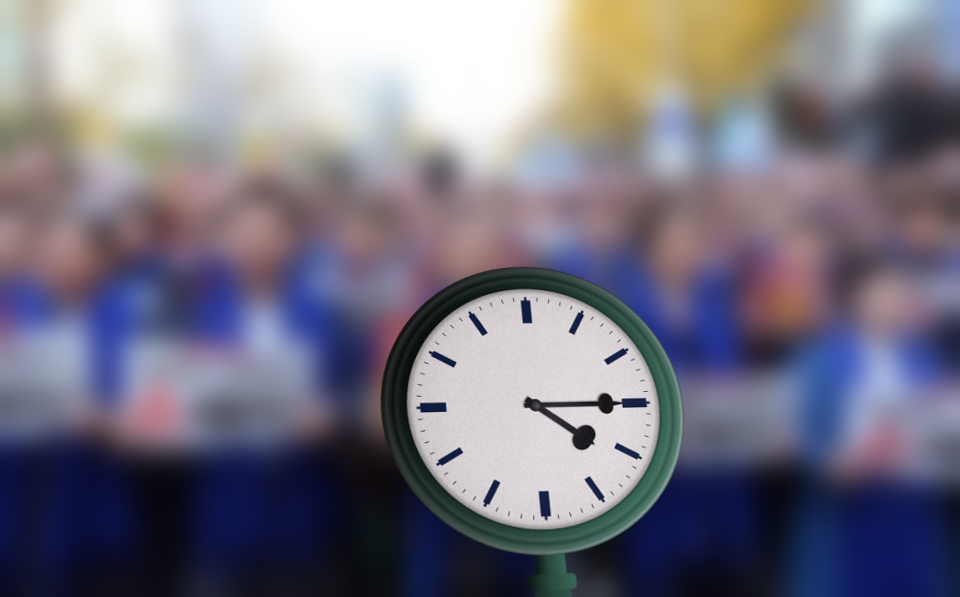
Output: 4h15
